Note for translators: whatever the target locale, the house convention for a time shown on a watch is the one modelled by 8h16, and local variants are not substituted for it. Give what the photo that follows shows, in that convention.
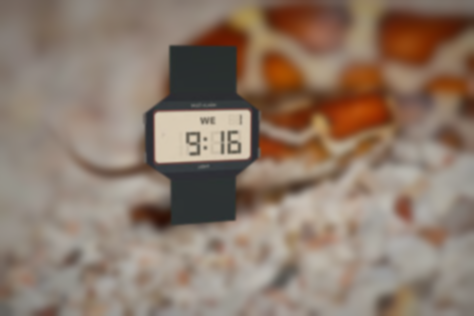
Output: 9h16
